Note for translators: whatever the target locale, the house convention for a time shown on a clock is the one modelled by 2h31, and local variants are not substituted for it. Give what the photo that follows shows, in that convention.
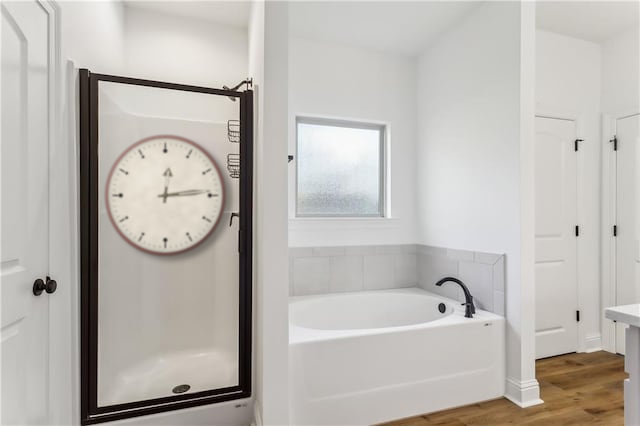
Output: 12h14
